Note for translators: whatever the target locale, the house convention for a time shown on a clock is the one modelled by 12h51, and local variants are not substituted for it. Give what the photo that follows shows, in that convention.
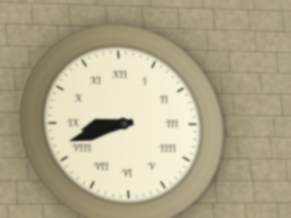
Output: 8h42
